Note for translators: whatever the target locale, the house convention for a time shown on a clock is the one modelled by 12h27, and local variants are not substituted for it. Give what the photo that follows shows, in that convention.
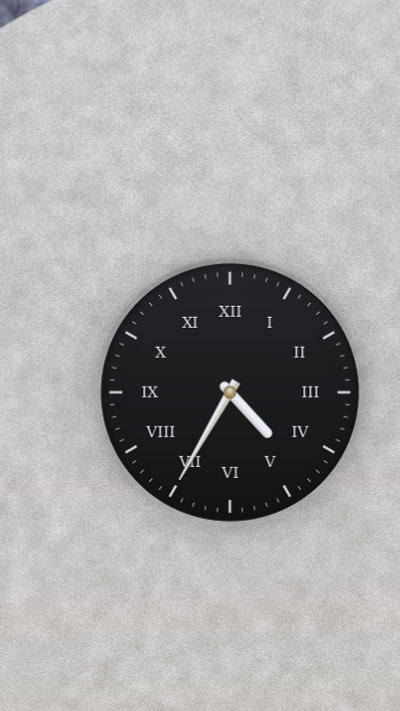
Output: 4h35
